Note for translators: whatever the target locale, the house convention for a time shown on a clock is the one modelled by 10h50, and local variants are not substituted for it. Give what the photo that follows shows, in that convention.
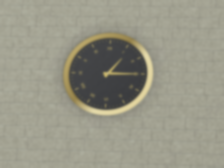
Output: 1h15
